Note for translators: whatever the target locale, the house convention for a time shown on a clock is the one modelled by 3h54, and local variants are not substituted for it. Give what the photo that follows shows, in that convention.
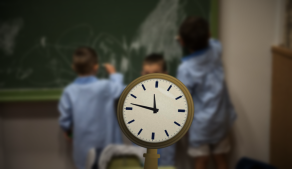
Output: 11h47
